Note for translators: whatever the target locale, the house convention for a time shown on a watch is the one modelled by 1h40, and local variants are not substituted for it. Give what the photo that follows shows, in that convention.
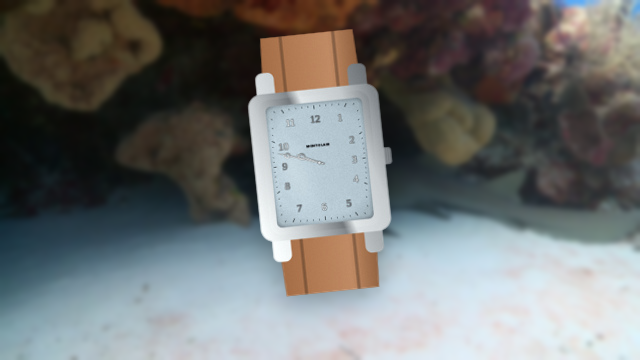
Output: 9h48
